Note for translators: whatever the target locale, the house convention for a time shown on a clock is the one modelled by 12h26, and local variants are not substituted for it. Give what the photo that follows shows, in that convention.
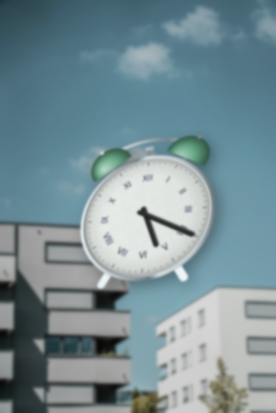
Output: 5h20
